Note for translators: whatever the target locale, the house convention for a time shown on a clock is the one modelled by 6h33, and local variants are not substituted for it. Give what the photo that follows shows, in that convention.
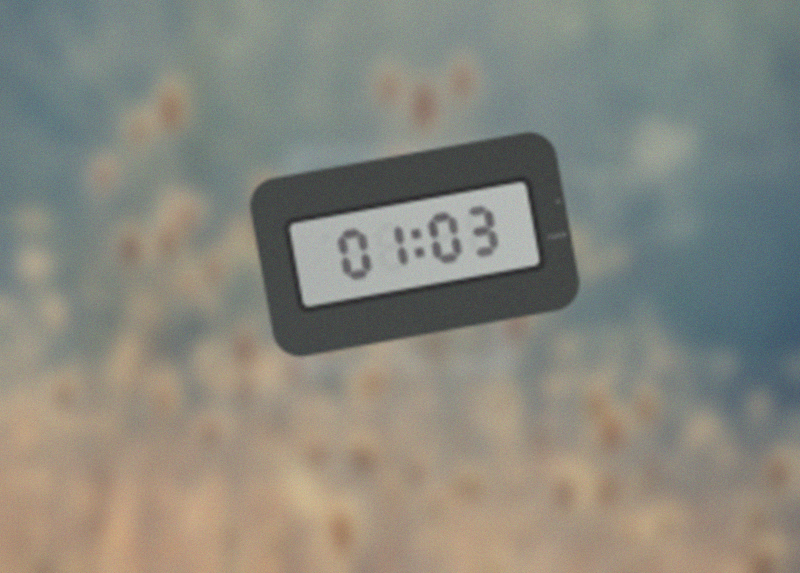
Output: 1h03
